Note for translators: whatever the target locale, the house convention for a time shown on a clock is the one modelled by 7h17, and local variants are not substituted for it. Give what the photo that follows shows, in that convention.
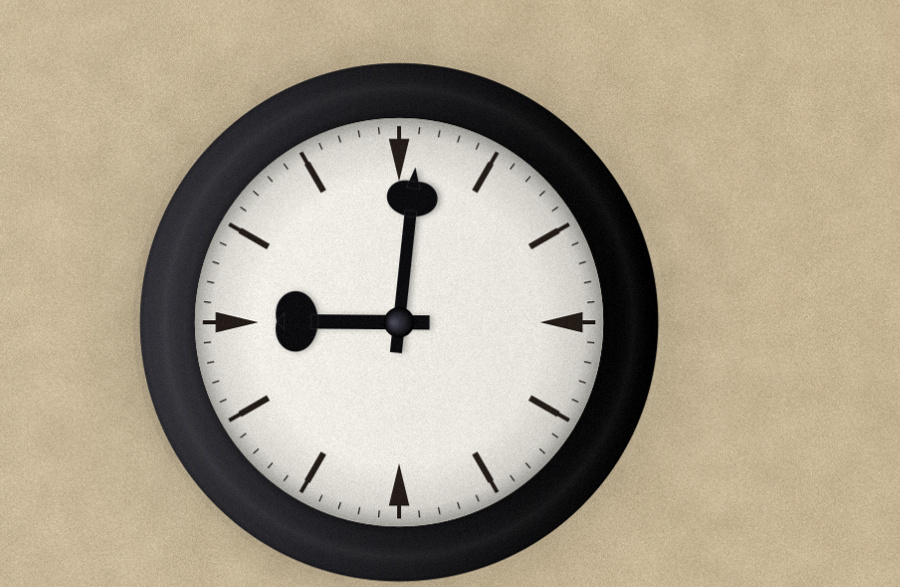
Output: 9h01
